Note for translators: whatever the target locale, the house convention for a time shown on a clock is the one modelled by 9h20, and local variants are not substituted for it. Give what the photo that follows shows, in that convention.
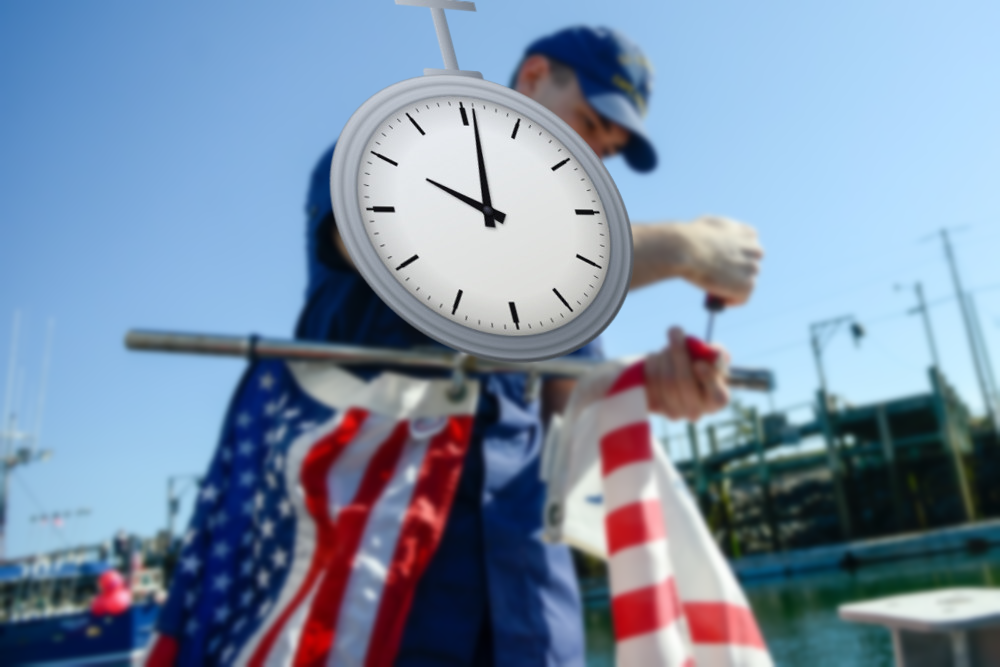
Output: 10h01
